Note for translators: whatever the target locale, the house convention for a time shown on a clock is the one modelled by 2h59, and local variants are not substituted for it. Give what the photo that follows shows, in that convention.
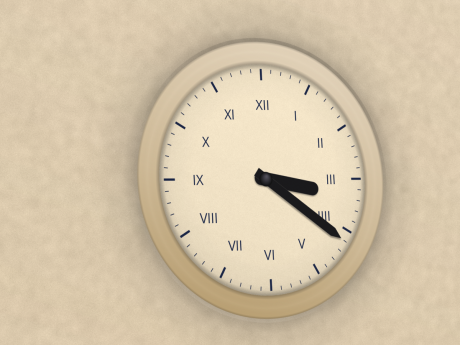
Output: 3h21
